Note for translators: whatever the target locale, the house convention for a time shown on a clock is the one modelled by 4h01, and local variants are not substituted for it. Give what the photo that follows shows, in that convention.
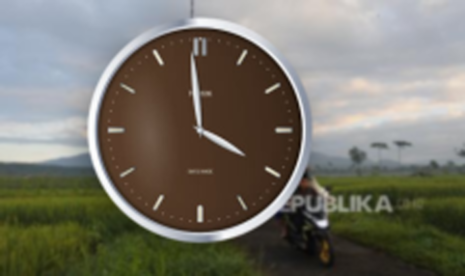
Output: 3h59
